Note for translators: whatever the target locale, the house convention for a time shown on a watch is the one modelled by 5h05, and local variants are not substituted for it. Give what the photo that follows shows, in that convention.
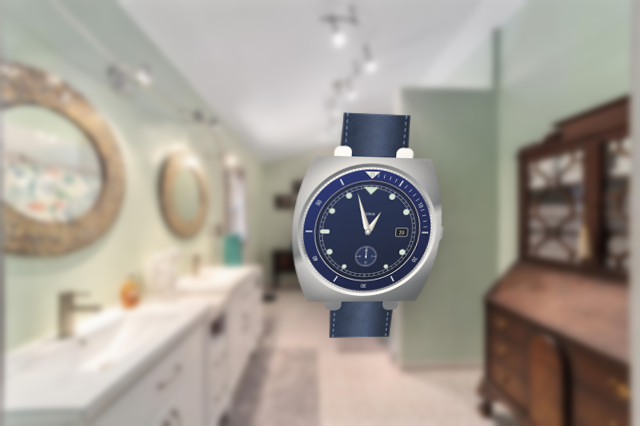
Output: 12h57
